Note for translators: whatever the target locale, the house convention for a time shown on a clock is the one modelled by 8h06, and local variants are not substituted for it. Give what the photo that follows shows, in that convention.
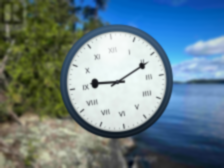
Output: 9h11
